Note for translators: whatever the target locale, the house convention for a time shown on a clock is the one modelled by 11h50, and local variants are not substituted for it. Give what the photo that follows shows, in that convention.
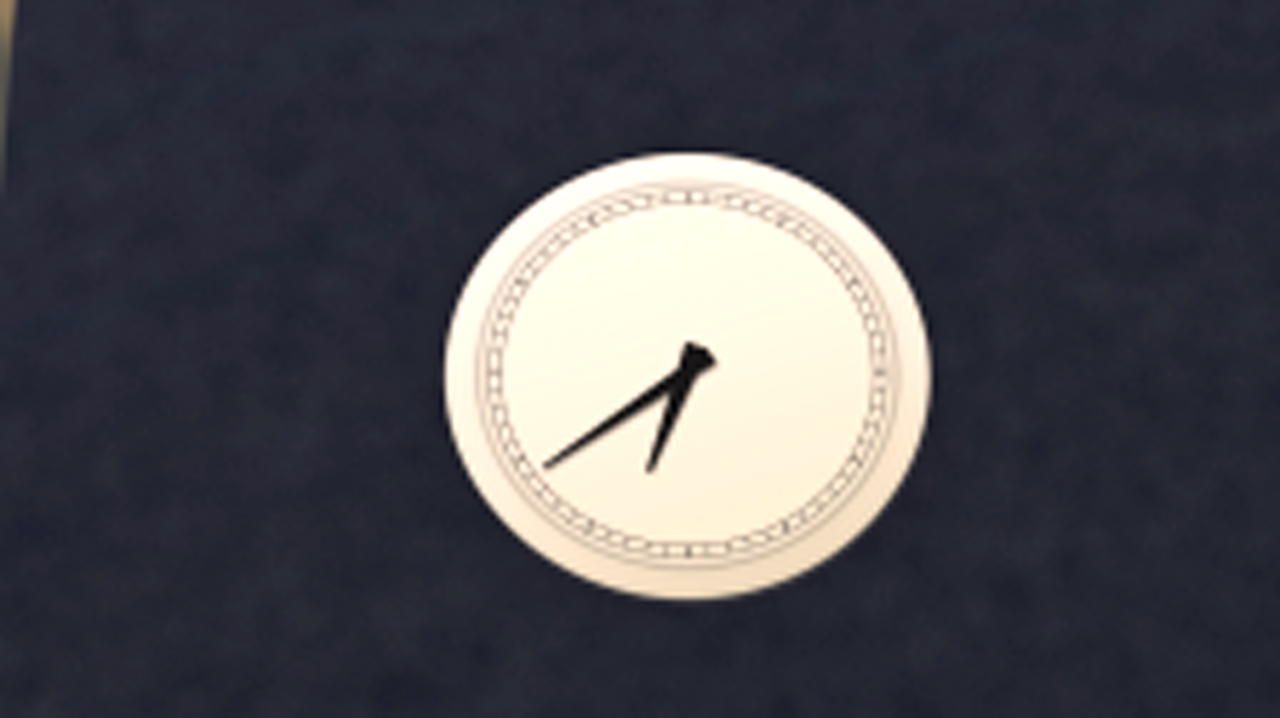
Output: 6h39
